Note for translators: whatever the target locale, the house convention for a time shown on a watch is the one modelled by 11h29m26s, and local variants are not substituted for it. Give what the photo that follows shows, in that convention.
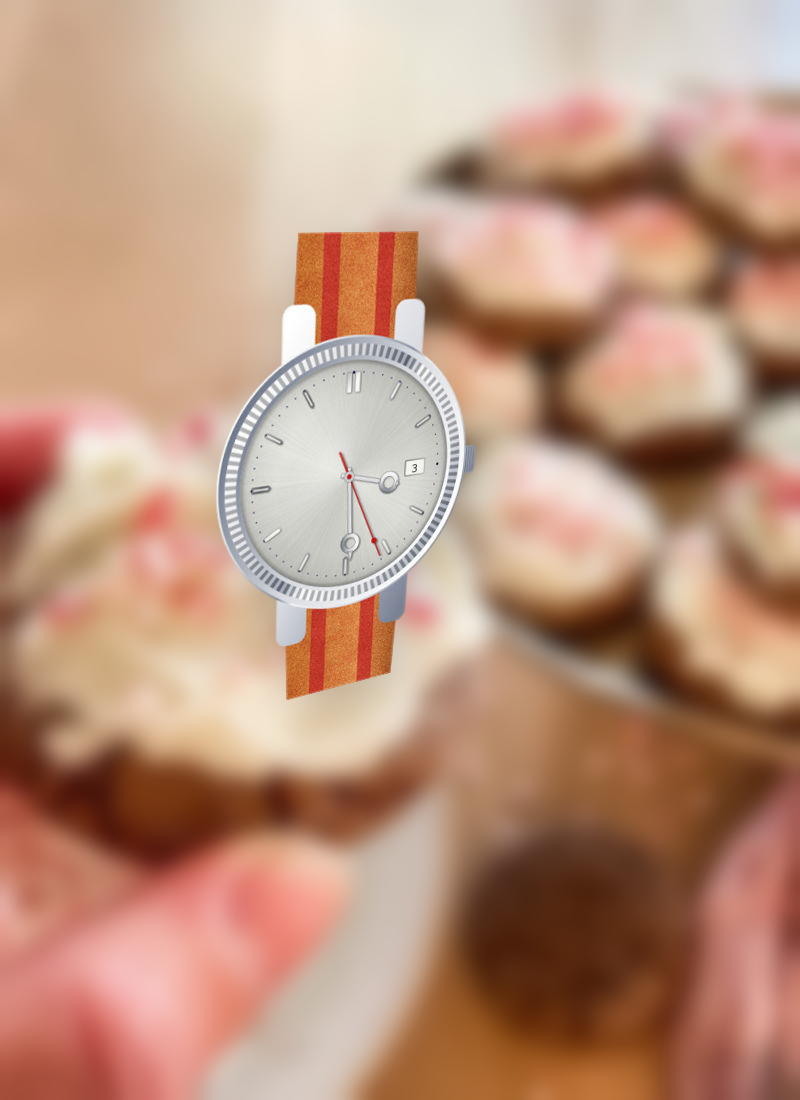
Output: 3h29m26s
